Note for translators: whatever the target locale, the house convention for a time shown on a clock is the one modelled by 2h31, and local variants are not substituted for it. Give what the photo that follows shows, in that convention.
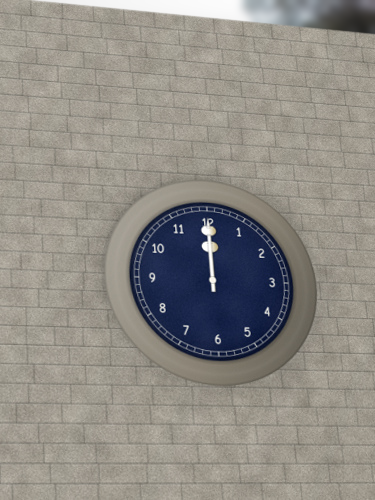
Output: 12h00
